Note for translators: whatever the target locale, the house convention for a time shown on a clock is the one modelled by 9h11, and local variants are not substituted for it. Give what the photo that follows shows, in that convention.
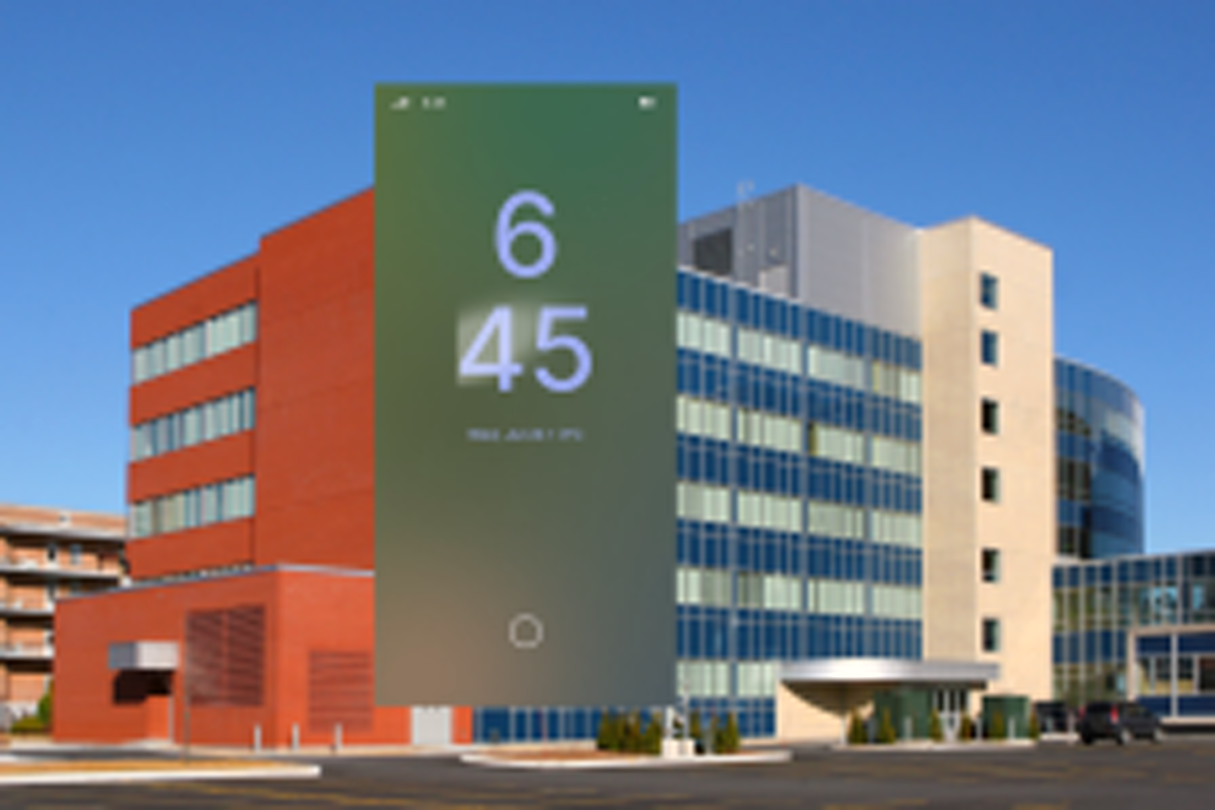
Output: 6h45
